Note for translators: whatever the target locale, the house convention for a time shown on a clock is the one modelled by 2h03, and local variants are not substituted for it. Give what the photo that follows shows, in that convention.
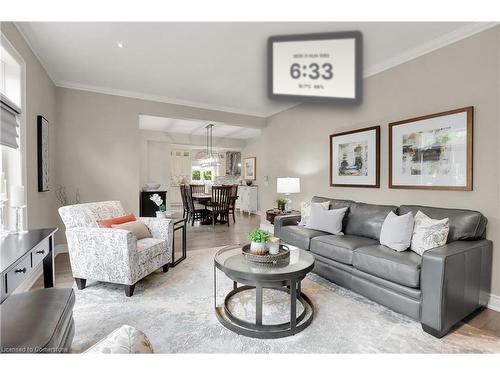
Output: 6h33
